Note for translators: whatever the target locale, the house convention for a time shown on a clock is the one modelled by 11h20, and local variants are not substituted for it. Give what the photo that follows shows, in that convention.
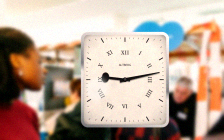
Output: 9h13
